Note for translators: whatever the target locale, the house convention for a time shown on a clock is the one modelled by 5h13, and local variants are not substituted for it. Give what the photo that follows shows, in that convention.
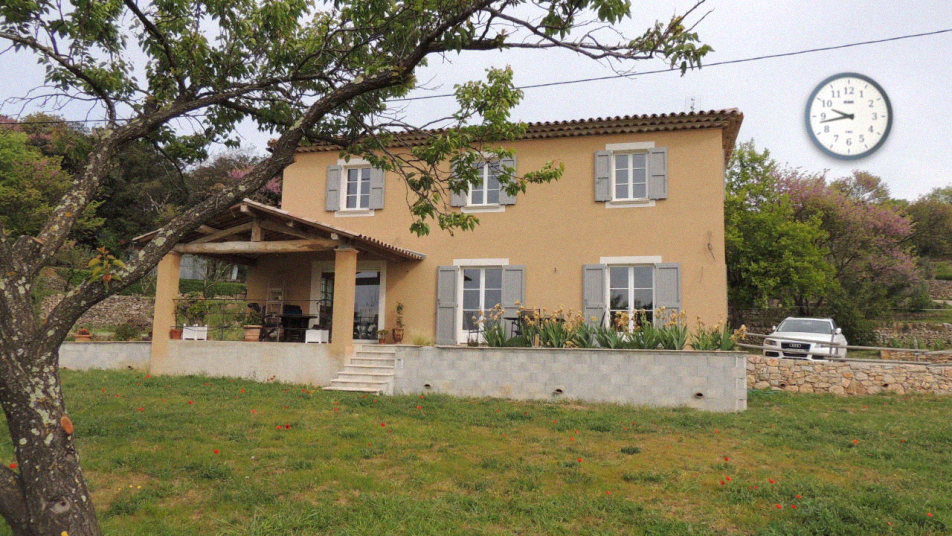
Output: 9h43
